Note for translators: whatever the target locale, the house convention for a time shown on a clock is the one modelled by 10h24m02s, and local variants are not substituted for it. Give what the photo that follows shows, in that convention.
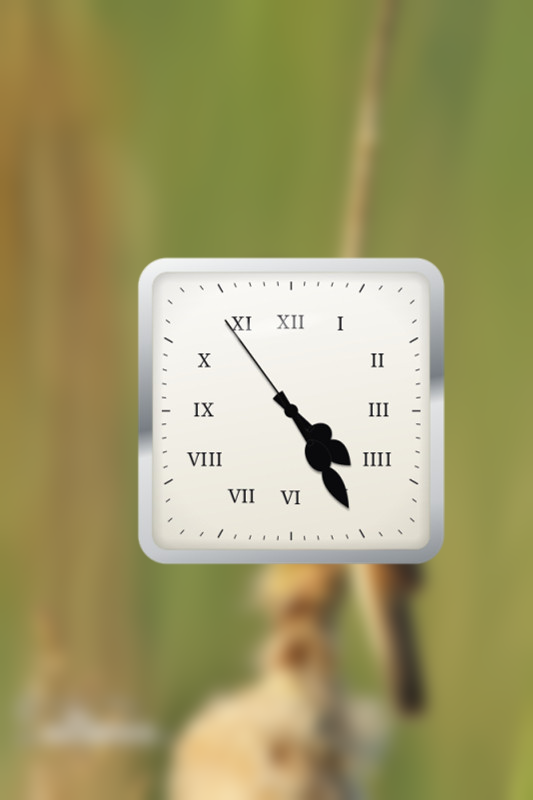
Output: 4h24m54s
